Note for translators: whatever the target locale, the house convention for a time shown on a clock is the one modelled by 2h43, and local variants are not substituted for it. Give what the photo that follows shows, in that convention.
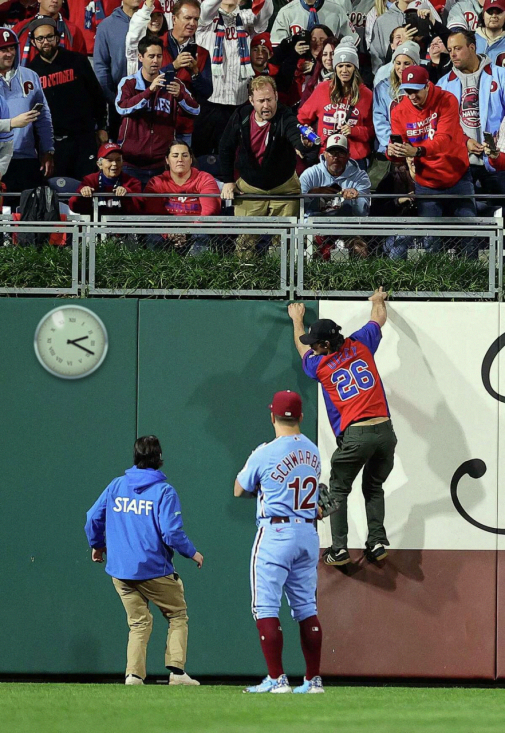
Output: 2h19
